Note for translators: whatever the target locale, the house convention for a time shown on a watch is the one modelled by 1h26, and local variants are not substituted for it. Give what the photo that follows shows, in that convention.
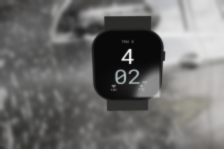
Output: 4h02
